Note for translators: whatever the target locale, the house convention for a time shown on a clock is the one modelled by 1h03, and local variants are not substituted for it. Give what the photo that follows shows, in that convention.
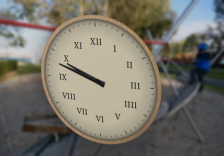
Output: 9h48
